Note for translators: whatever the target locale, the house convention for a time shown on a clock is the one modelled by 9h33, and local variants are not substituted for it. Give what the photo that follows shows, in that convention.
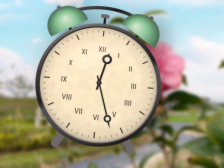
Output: 12h27
